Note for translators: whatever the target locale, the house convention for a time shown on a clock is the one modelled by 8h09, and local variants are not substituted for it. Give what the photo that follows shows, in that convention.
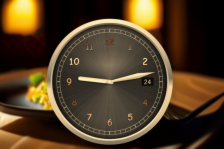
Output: 9h13
